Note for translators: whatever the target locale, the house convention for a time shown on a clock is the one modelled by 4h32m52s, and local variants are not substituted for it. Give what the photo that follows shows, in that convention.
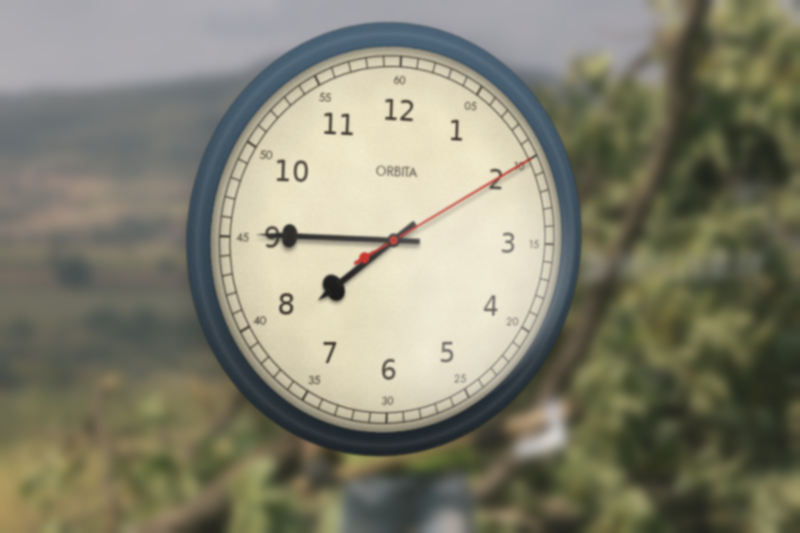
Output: 7h45m10s
